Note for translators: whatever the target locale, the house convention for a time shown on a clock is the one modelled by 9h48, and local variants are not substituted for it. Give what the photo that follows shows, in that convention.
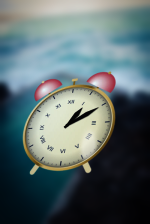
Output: 1h10
